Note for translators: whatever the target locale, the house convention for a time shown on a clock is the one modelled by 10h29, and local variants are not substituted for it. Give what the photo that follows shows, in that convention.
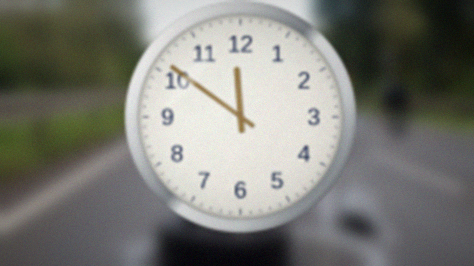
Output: 11h51
